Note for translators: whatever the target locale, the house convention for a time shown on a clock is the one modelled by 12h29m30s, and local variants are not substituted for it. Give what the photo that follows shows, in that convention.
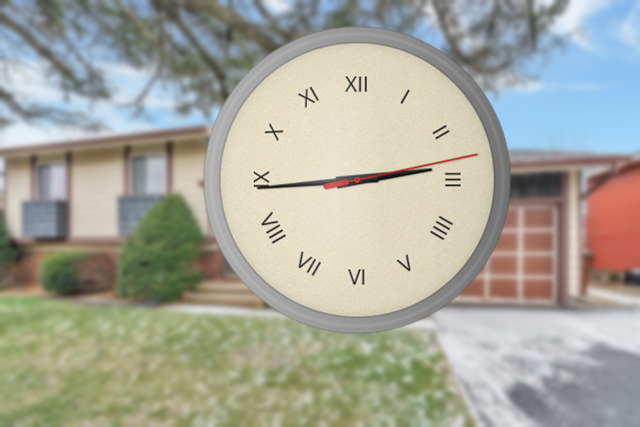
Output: 2h44m13s
